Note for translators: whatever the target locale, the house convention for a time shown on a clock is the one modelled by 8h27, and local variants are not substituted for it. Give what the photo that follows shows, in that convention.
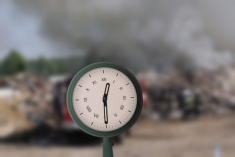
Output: 12h30
